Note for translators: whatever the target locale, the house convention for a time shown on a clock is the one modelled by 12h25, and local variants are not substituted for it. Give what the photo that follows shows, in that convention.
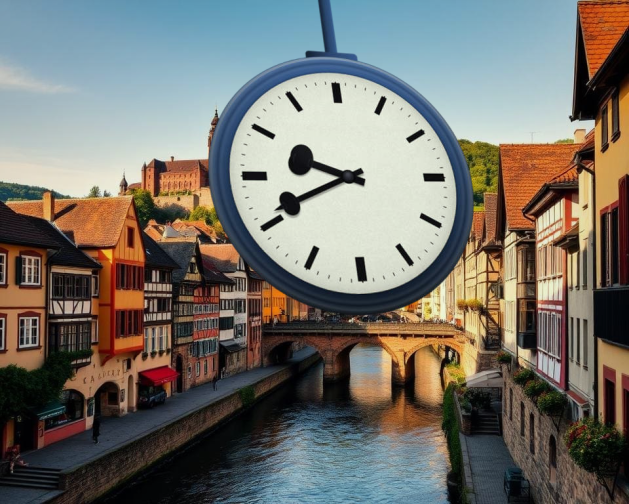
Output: 9h41
